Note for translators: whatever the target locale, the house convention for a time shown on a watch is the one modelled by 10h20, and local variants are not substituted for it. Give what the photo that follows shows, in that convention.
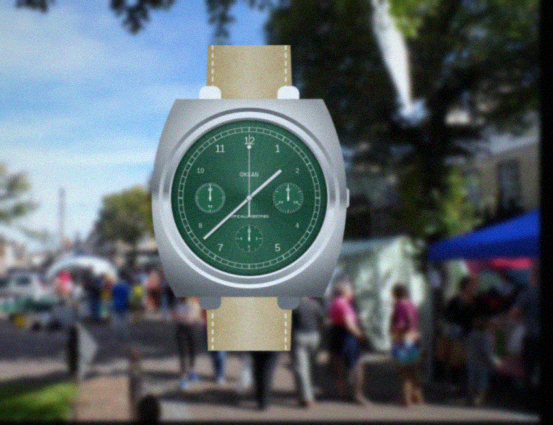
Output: 1h38
